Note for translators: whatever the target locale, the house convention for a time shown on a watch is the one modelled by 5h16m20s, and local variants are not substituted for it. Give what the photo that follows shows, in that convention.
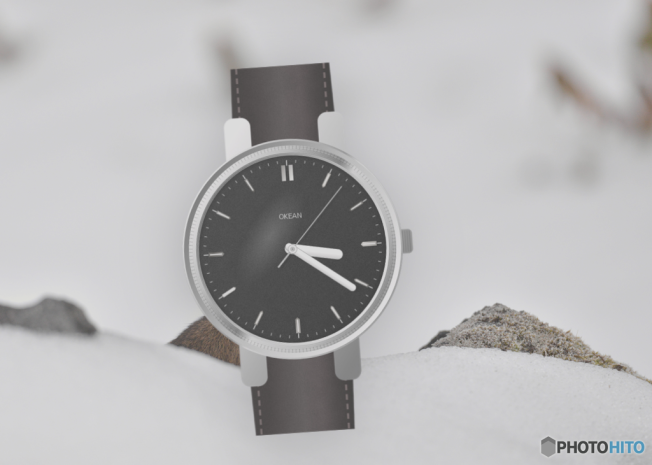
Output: 3h21m07s
